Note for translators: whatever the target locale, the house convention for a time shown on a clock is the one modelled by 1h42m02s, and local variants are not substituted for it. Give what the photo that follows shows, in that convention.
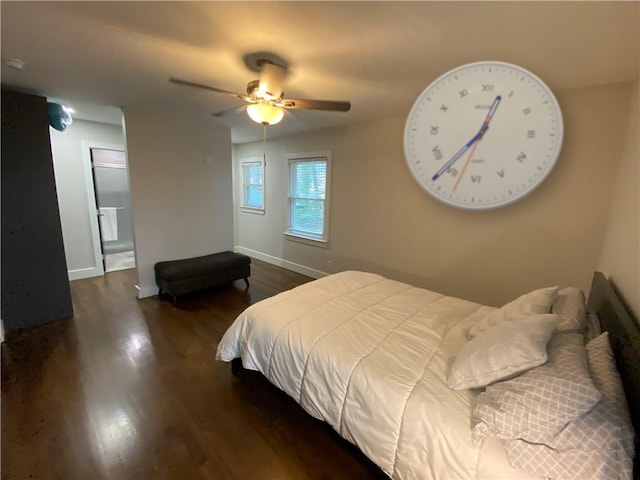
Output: 12h36m33s
